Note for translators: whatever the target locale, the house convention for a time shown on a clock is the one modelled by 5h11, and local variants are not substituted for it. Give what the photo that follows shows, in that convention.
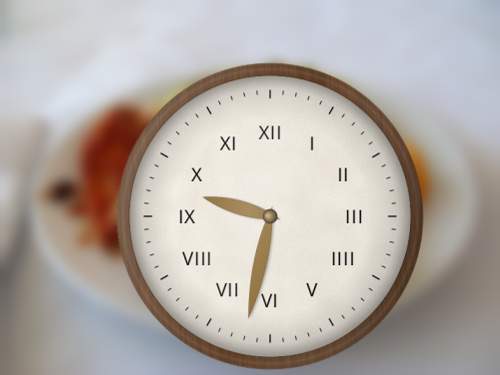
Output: 9h32
